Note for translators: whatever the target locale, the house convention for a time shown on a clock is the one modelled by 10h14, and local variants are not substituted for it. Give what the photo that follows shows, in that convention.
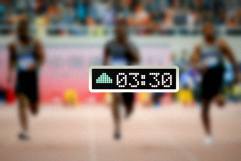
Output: 3h30
